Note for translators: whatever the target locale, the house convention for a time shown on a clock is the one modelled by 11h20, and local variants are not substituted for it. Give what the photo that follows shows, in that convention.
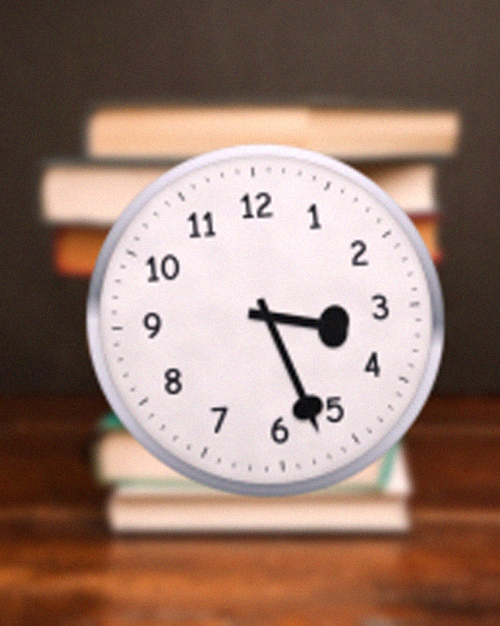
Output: 3h27
